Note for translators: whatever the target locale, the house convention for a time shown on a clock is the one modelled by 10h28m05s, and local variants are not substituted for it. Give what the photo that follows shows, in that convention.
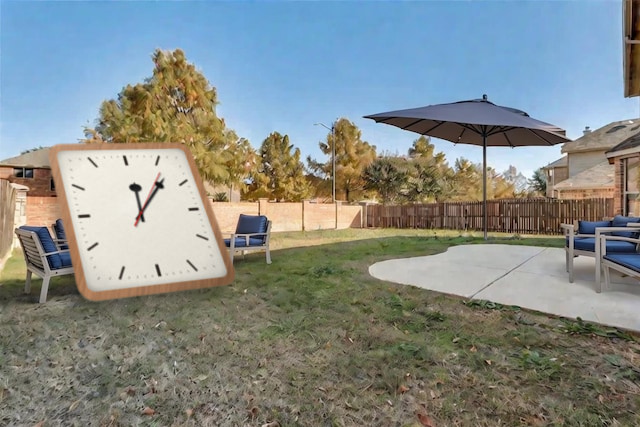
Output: 12h07m06s
